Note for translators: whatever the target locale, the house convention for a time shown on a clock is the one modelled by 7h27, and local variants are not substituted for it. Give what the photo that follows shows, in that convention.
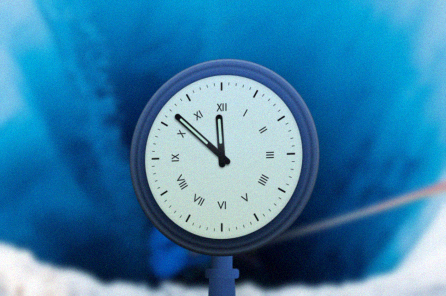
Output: 11h52
